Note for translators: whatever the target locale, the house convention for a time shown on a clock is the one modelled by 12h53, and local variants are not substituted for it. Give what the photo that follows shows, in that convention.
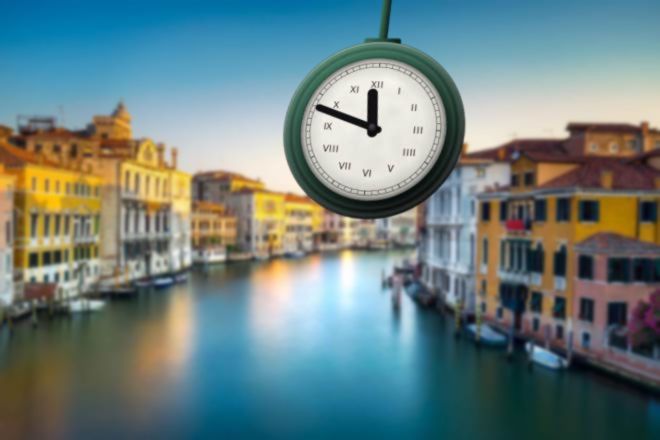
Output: 11h48
